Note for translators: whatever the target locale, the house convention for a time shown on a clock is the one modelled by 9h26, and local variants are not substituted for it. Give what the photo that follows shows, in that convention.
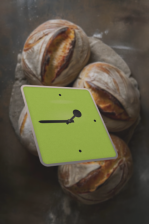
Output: 1h45
